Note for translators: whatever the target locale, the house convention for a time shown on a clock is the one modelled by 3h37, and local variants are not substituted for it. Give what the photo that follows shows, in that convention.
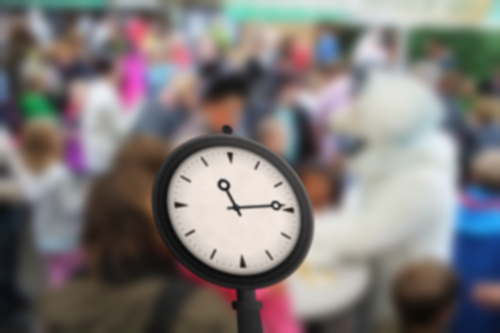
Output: 11h14
